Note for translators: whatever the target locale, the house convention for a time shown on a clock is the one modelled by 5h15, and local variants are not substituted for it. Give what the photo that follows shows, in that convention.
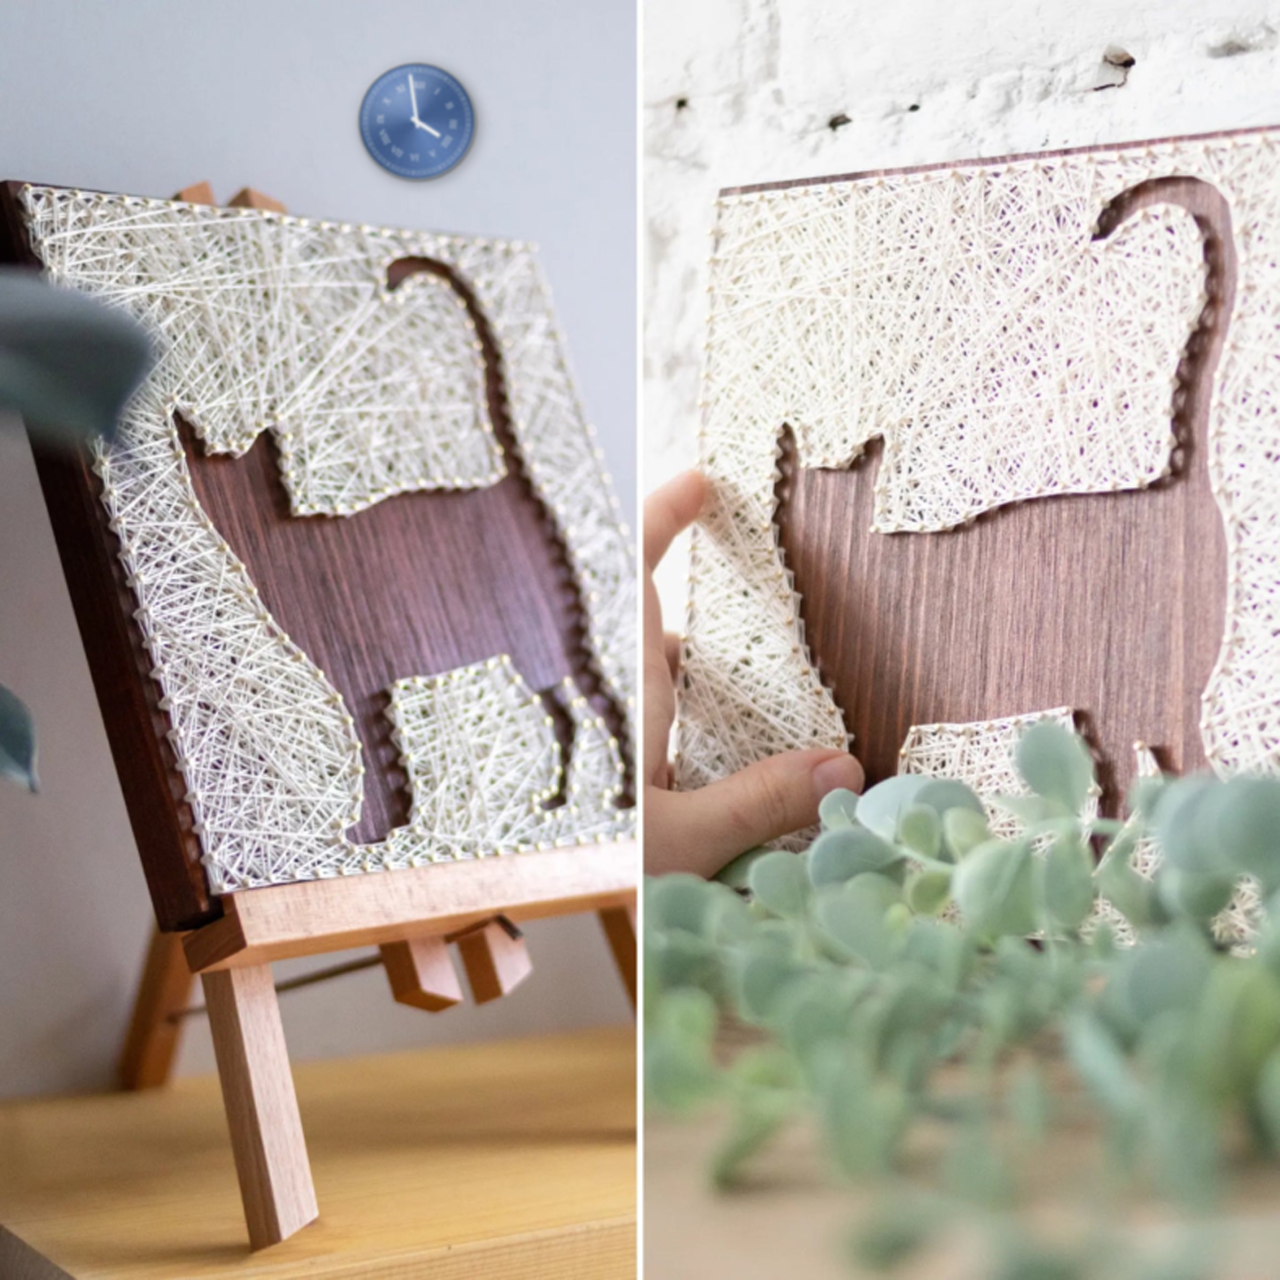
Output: 3h58
